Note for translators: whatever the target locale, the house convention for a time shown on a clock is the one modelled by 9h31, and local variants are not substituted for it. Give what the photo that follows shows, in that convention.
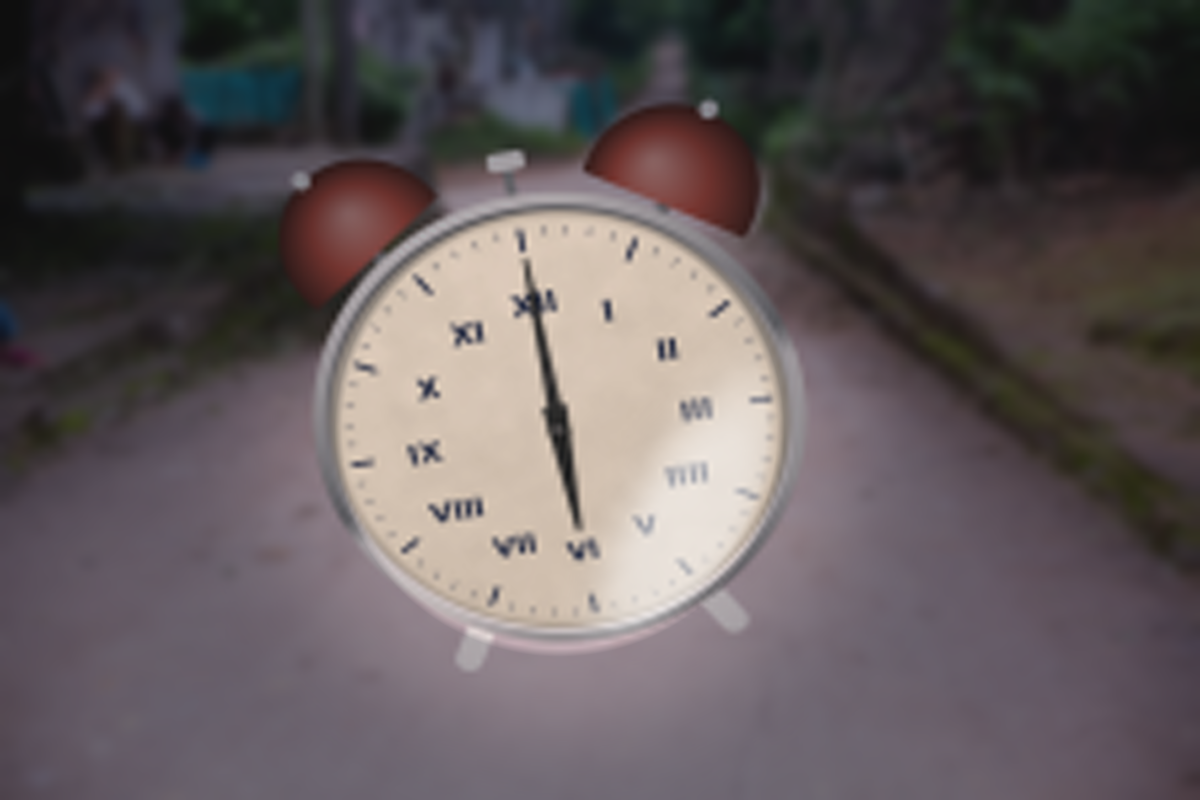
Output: 6h00
